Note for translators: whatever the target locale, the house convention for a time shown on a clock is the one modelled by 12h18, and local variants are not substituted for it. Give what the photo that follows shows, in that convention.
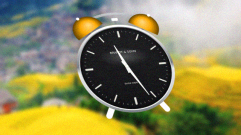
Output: 11h26
